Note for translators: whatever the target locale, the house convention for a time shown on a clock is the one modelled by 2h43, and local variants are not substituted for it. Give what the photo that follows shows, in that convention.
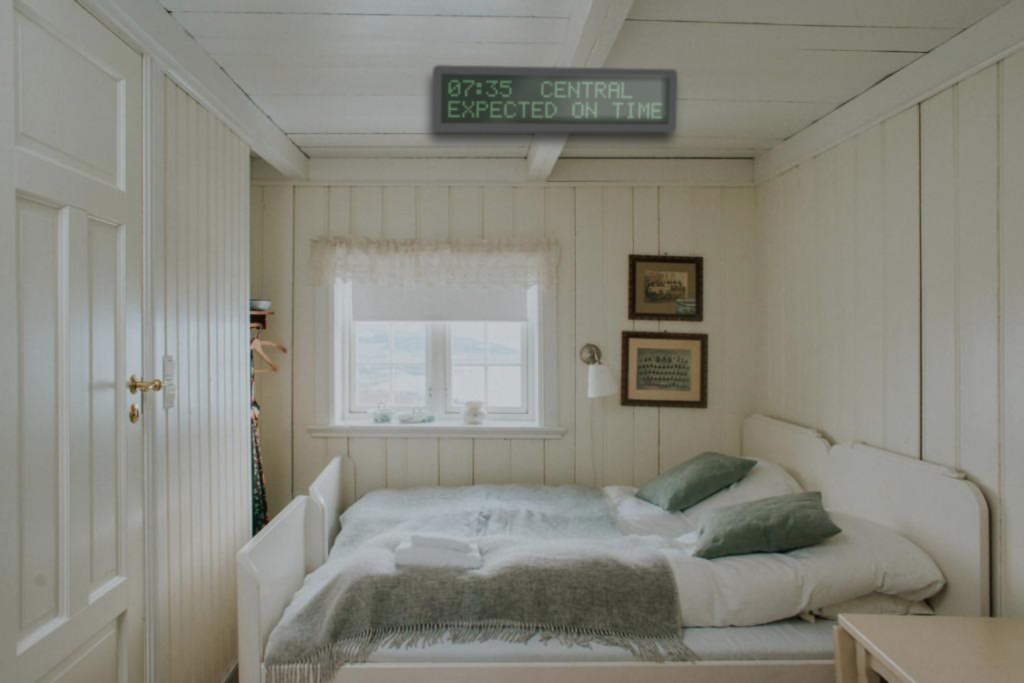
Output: 7h35
